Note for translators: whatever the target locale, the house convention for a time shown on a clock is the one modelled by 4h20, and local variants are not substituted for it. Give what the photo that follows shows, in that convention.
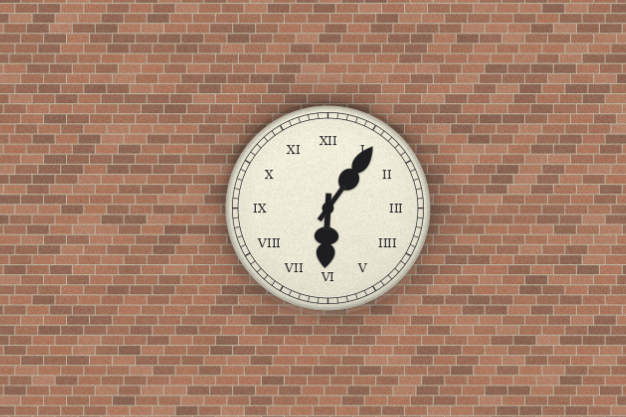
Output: 6h06
